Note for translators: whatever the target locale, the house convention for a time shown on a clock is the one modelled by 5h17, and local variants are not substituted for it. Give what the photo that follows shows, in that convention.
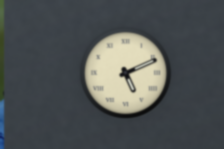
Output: 5h11
